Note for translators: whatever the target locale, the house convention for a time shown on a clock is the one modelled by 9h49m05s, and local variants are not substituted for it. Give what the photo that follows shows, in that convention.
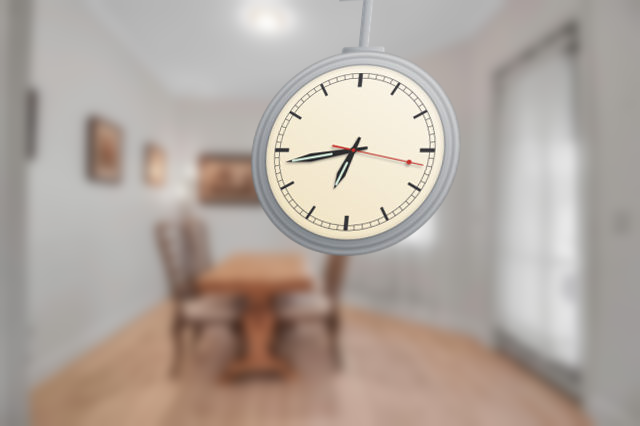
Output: 6h43m17s
